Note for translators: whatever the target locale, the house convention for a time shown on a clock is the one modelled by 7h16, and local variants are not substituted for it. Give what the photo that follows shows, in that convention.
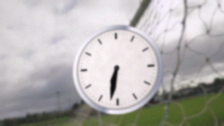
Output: 6h32
